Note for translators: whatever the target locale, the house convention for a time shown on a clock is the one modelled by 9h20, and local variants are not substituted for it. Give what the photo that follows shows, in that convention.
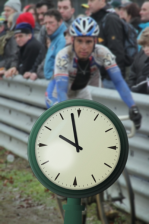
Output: 9h58
